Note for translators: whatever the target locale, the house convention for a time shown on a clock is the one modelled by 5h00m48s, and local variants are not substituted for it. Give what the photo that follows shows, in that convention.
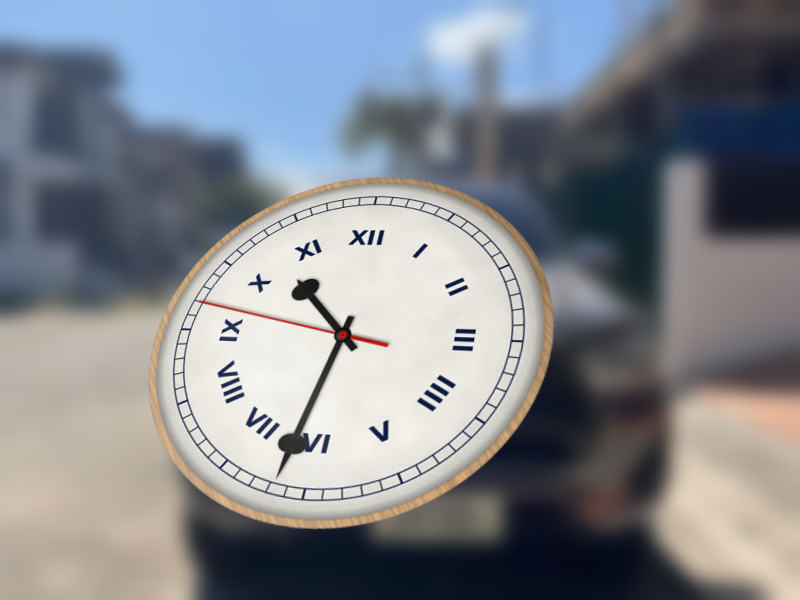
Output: 10h31m47s
